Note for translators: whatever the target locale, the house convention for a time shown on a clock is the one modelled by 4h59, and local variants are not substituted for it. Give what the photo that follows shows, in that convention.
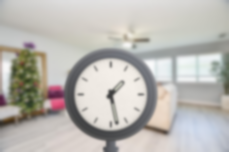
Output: 1h28
